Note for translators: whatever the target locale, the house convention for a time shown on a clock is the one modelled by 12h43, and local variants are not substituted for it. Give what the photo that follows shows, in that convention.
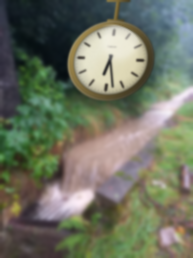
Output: 6h28
